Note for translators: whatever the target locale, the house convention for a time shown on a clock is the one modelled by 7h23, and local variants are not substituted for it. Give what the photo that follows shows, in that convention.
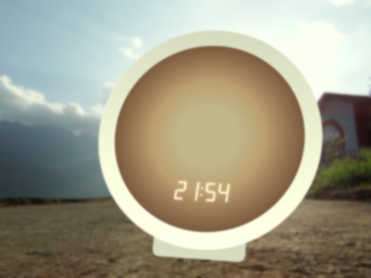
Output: 21h54
